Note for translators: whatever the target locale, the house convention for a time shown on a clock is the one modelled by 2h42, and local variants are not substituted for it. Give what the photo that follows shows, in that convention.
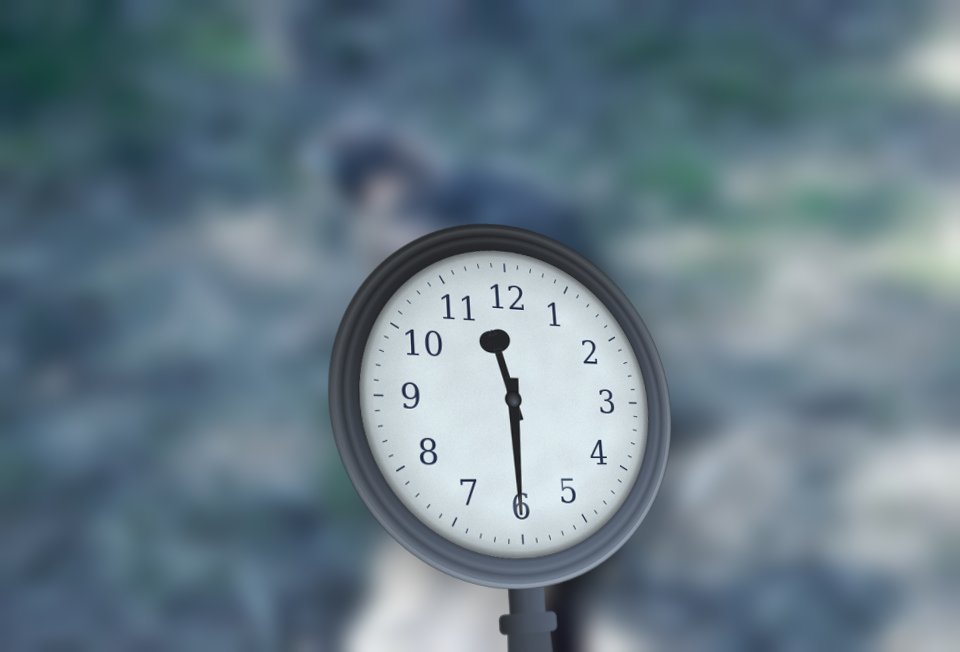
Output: 11h30
